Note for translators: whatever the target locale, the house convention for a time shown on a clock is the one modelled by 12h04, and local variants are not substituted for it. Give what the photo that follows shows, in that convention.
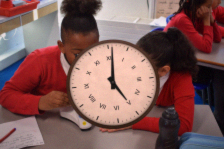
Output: 5h01
